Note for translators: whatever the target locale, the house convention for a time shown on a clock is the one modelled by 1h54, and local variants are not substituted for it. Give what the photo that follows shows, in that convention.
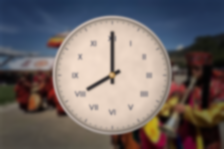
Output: 8h00
